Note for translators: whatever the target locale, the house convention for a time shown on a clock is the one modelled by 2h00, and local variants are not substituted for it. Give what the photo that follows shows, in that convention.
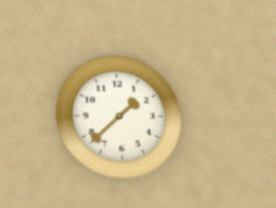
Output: 1h38
